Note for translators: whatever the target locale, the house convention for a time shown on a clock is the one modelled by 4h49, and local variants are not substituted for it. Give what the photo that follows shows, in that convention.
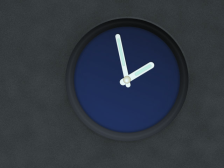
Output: 1h58
